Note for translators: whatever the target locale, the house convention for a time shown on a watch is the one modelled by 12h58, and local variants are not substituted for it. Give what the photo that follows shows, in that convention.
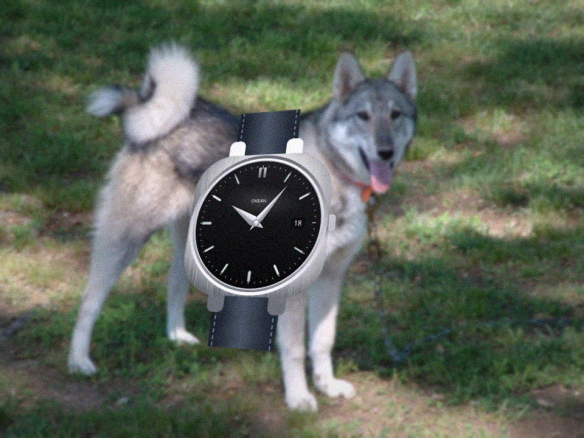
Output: 10h06
